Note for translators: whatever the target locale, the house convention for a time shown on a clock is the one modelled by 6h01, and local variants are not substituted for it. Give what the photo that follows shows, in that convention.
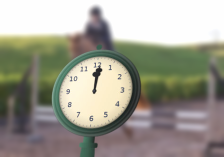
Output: 12h01
